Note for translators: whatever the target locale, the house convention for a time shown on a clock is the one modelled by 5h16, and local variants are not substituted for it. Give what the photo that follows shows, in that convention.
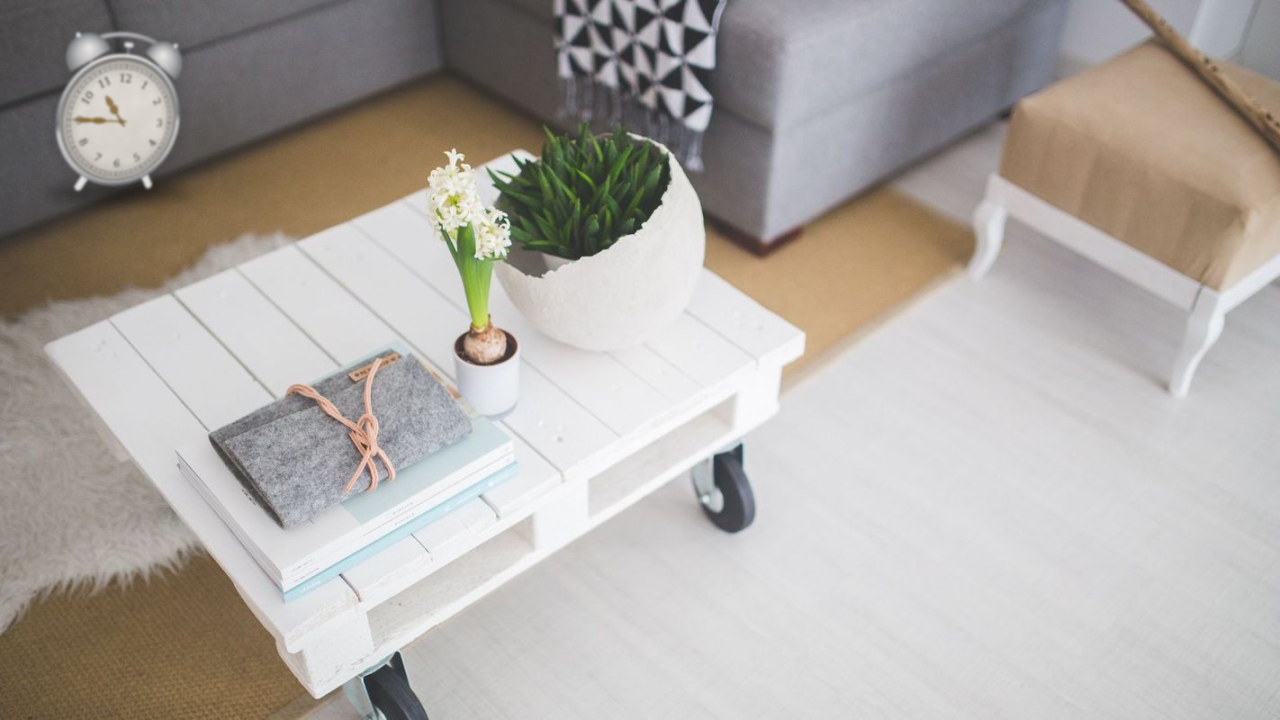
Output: 10h45
